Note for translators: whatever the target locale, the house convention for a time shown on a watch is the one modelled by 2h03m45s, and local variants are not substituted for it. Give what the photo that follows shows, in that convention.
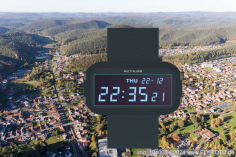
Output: 22h35m21s
